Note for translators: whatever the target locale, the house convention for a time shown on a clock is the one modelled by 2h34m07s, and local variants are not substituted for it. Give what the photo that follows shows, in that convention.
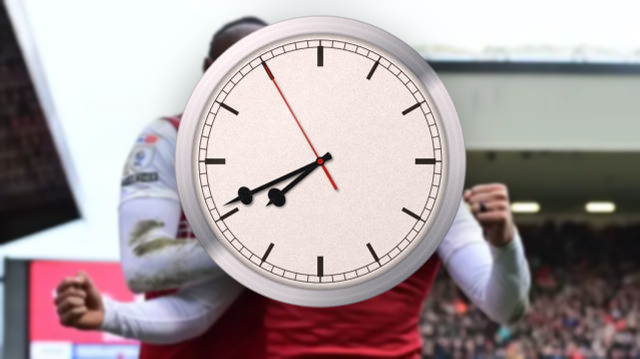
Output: 7h40m55s
